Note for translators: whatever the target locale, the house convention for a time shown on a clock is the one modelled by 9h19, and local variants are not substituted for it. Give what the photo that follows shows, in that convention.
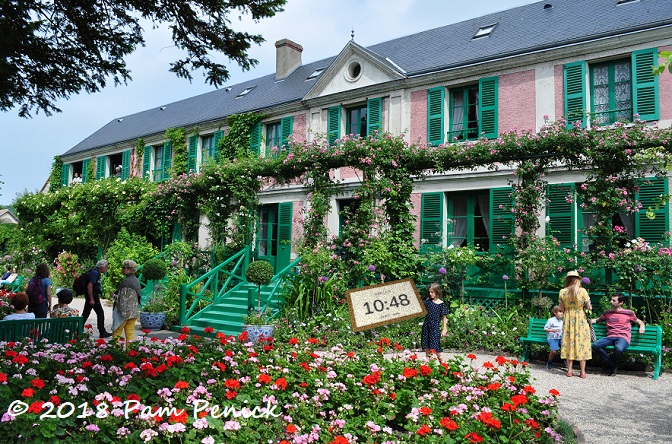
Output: 10h48
